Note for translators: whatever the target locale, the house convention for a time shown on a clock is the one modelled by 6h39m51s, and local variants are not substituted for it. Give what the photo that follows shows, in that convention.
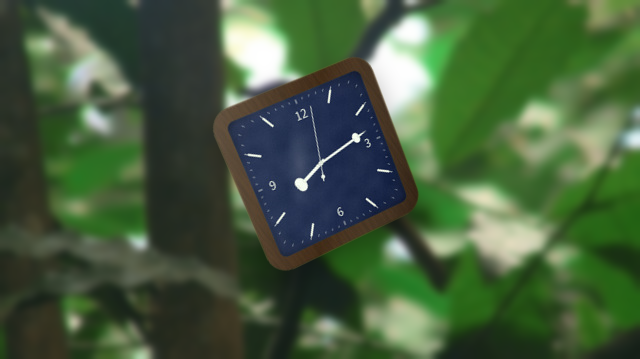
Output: 8h13m02s
